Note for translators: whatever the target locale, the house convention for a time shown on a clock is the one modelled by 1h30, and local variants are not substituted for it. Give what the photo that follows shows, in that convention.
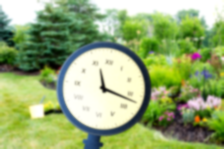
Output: 11h17
